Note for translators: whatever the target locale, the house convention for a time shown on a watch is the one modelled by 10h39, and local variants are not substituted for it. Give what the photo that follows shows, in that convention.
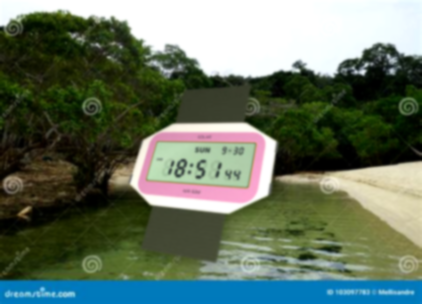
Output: 18h51
